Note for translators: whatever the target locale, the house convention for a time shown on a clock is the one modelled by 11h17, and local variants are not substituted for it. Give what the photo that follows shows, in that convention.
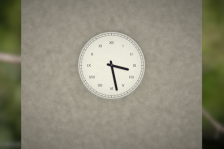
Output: 3h28
